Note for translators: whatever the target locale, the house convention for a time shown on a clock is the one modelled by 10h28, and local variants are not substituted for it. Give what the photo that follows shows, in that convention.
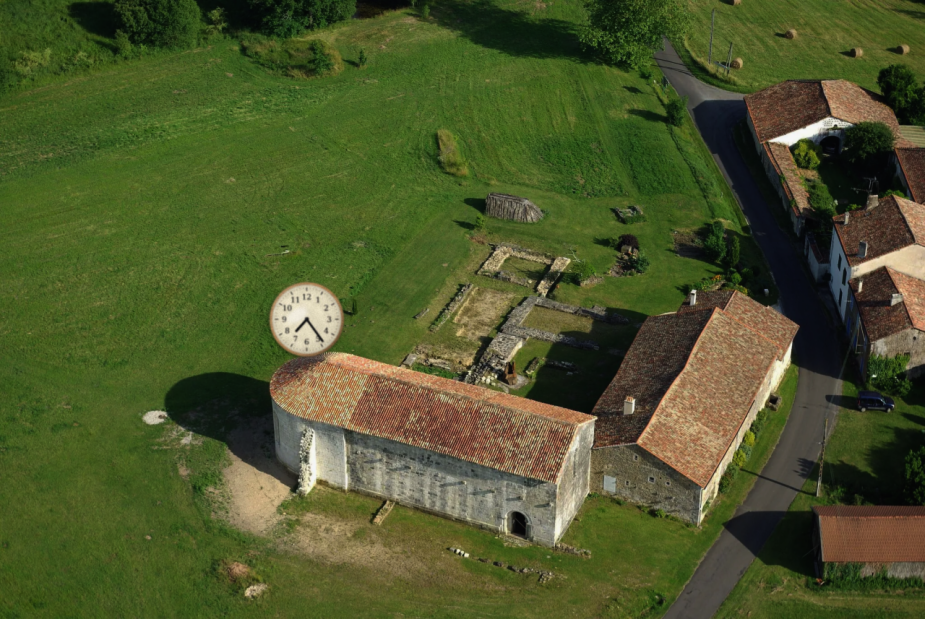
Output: 7h24
